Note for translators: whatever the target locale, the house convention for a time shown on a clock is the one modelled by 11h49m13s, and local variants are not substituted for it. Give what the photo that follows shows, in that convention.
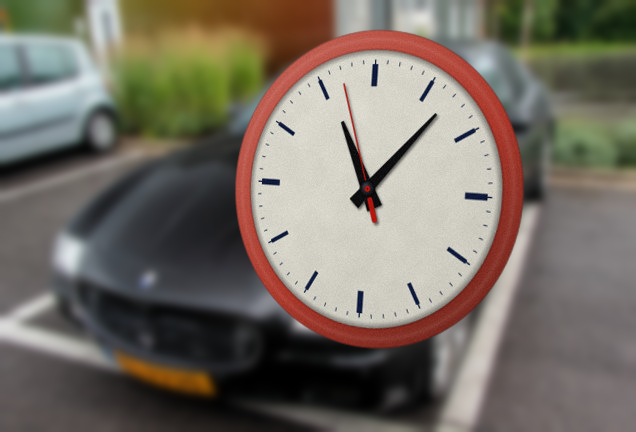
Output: 11h06m57s
